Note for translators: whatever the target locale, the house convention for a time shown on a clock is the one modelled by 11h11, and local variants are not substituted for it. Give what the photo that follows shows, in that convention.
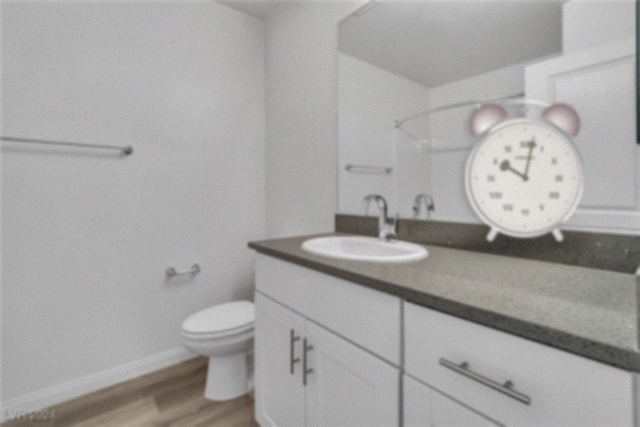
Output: 10h02
